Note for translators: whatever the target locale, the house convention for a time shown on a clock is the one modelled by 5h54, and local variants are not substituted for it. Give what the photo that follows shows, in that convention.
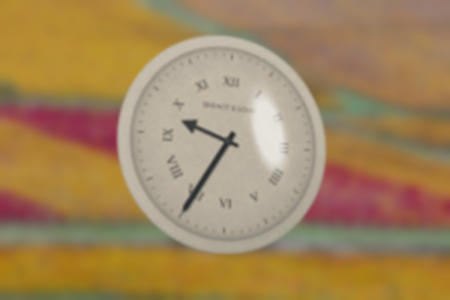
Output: 9h35
